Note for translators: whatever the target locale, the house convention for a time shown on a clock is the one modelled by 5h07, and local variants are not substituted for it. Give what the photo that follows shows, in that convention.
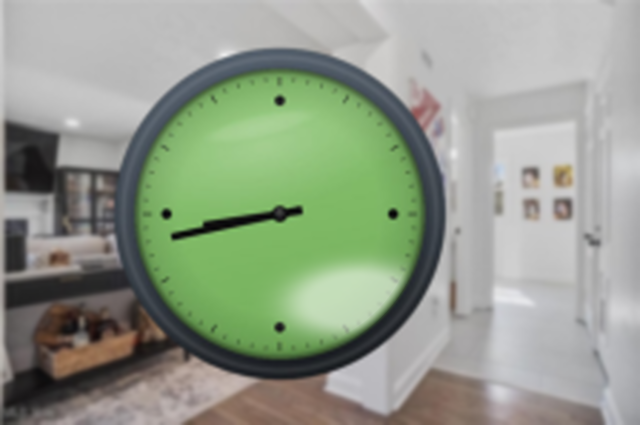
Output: 8h43
